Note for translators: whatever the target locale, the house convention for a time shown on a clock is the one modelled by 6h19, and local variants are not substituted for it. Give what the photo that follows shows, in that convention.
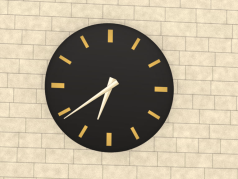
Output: 6h39
